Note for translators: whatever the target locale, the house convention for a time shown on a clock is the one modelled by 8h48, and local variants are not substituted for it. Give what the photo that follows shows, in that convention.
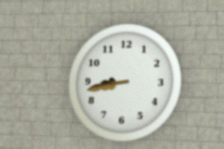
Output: 8h43
